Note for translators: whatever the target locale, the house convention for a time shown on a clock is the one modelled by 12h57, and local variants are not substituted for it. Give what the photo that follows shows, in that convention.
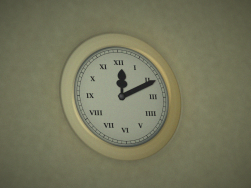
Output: 12h11
